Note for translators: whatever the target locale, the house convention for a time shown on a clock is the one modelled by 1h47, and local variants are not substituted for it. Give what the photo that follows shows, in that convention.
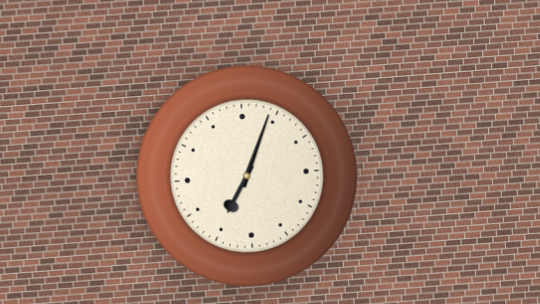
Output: 7h04
